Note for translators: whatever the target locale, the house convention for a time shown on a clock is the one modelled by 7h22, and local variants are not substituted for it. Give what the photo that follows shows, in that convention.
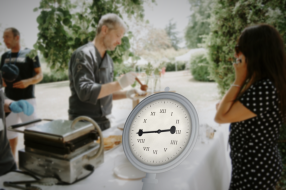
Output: 2h44
